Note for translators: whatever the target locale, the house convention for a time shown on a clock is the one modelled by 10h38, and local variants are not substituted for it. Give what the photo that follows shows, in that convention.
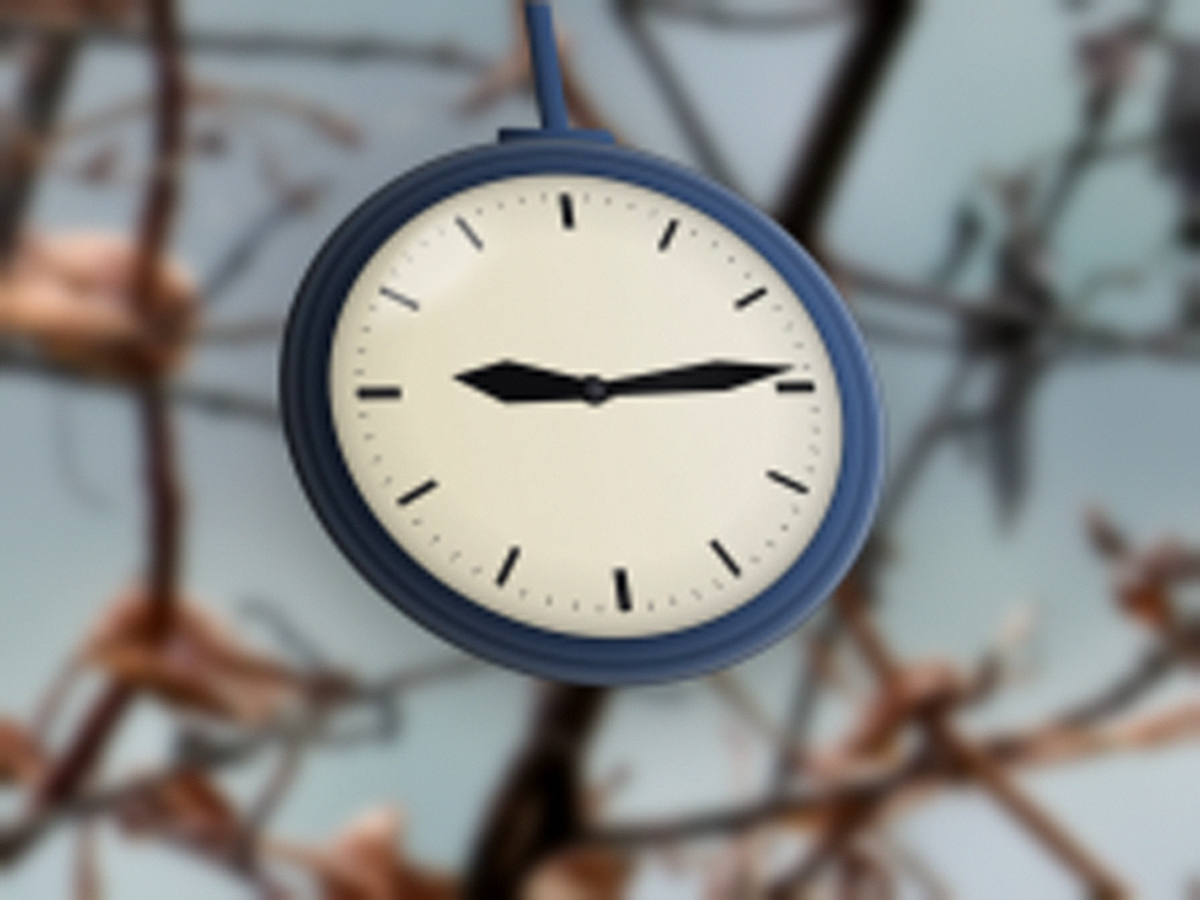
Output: 9h14
